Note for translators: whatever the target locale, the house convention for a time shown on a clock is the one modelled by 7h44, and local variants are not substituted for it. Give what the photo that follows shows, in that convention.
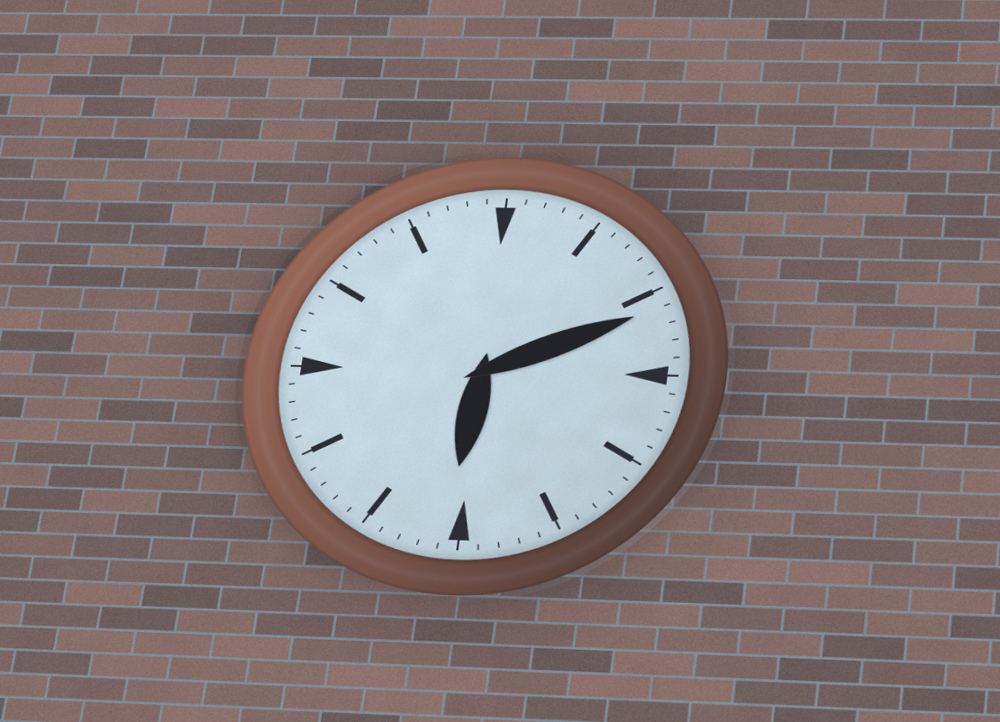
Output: 6h11
